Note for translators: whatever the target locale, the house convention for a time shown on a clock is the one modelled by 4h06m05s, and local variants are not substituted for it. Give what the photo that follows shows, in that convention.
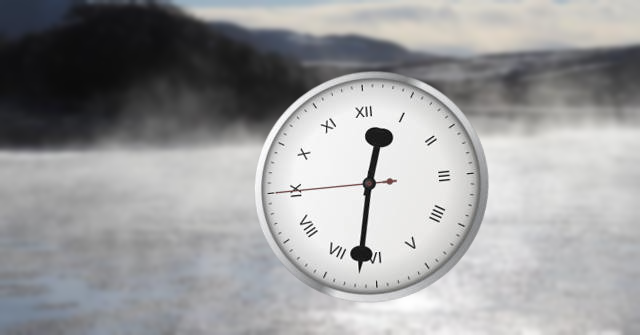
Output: 12h31m45s
